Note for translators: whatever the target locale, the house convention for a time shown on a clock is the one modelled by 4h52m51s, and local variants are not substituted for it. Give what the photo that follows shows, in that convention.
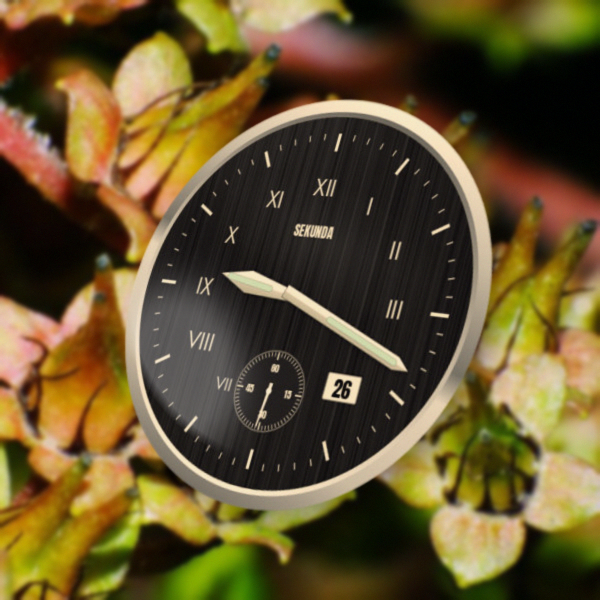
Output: 9h18m31s
